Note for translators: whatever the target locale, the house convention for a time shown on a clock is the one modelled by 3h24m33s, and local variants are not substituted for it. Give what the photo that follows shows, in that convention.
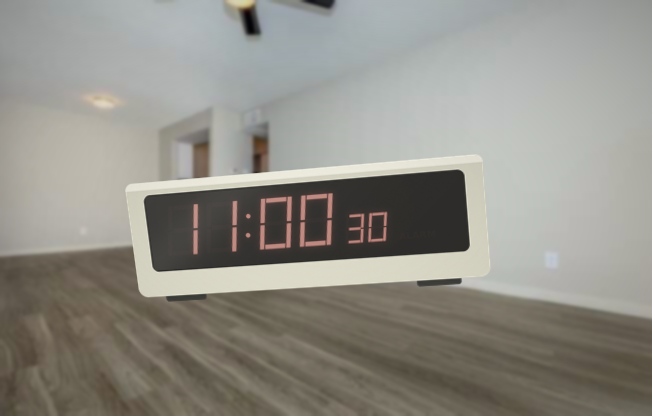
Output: 11h00m30s
